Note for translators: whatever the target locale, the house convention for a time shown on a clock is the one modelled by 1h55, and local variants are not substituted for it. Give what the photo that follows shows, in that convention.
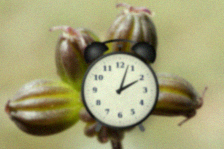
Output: 2h03
